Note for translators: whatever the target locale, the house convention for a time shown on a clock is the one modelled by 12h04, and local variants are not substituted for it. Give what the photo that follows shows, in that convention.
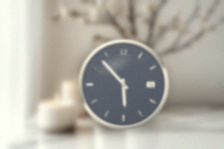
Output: 5h53
